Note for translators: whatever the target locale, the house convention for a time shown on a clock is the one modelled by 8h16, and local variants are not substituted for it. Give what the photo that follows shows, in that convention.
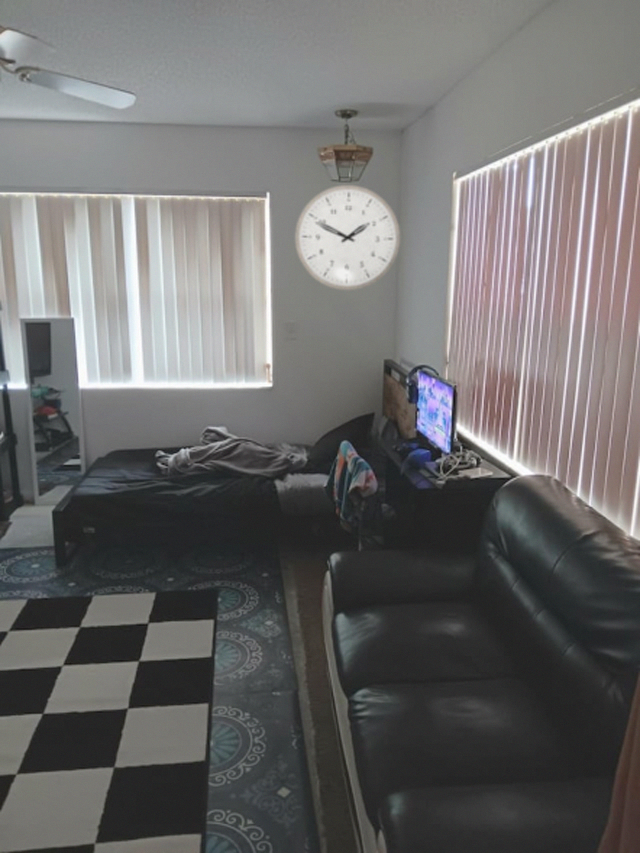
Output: 1h49
